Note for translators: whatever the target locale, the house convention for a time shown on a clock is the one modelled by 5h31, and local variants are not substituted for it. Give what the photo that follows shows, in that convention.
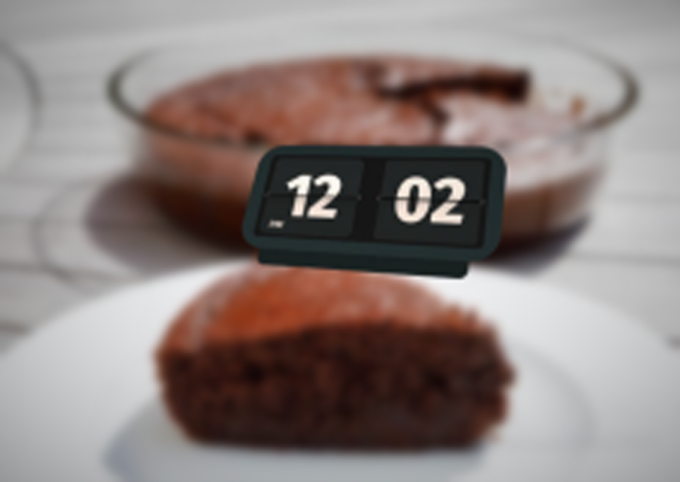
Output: 12h02
